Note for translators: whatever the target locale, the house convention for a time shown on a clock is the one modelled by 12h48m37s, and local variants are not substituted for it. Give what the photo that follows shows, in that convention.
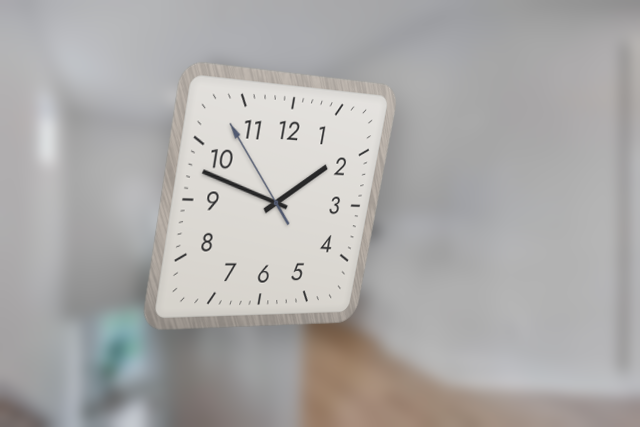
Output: 1h47m53s
